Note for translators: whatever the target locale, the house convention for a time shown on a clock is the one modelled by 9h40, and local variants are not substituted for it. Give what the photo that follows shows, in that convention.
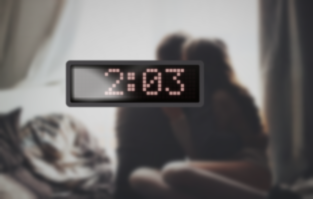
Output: 2h03
